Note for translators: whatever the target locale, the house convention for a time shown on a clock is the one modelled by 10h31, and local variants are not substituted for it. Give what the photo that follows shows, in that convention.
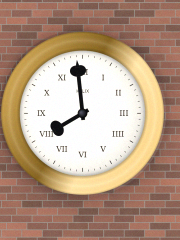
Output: 7h59
